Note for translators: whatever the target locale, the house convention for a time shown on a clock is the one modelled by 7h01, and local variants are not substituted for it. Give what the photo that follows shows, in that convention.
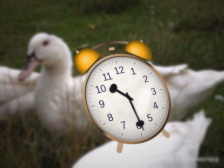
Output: 10h29
